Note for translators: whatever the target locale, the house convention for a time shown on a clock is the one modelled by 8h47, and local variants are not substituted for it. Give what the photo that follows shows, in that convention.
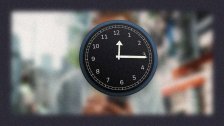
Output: 12h16
